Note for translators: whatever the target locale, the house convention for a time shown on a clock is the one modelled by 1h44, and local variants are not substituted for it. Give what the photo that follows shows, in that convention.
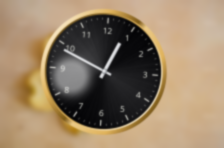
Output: 12h49
